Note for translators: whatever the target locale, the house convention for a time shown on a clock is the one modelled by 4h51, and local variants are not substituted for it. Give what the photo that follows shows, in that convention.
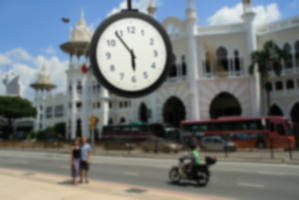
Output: 5h54
